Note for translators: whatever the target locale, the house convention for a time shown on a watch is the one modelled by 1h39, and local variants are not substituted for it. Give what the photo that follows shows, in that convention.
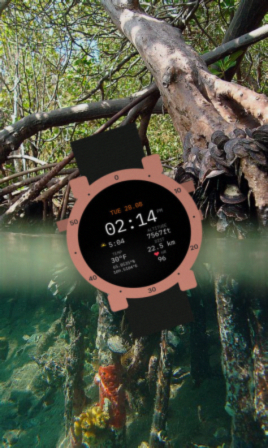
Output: 2h14
